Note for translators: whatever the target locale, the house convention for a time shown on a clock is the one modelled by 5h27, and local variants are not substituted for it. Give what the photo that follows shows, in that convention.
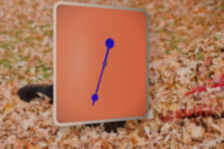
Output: 12h33
